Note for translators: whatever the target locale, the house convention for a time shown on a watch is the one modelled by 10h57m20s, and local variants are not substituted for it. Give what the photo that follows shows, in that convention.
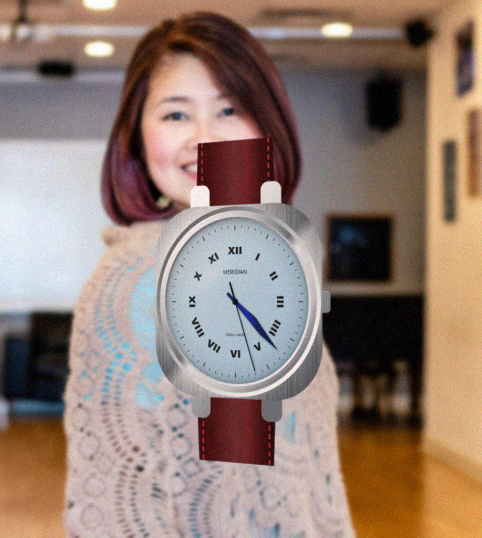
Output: 4h22m27s
